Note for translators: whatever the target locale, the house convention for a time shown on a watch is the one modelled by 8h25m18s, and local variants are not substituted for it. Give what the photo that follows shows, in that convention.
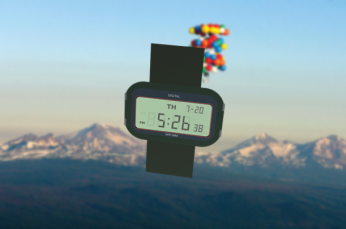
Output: 5h26m38s
